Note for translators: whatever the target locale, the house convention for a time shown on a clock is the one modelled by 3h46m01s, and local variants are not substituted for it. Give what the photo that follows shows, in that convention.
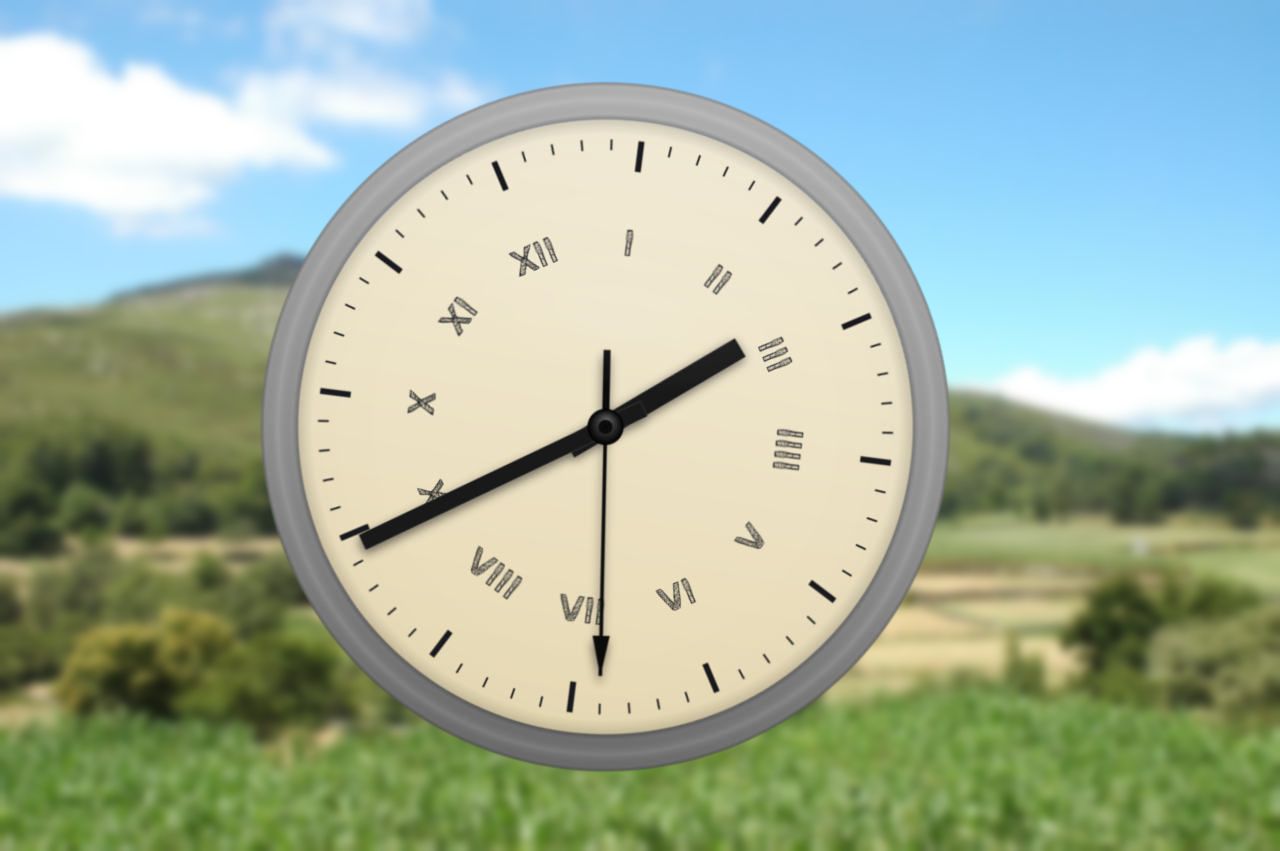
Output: 2h44m34s
